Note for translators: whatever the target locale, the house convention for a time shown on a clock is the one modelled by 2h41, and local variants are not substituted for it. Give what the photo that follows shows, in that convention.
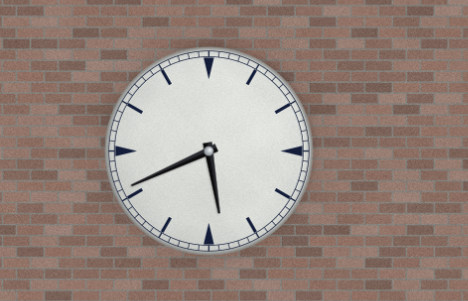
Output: 5h41
